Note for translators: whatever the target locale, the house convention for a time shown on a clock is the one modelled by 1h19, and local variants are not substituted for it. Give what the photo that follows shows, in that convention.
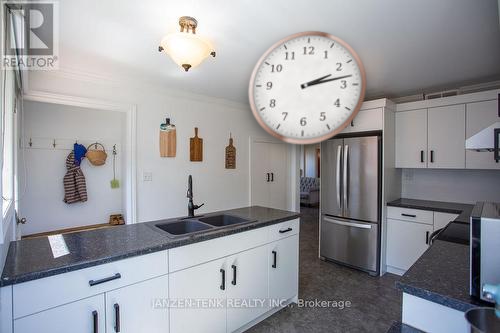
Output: 2h13
